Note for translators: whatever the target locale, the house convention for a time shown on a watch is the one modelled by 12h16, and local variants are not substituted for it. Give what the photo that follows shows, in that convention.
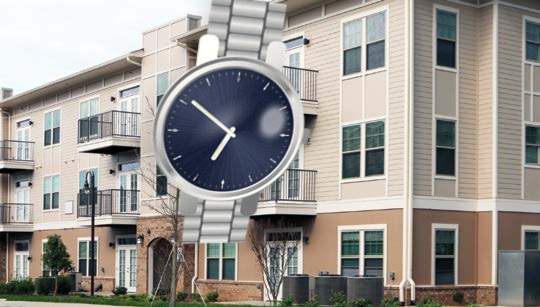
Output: 6h51
